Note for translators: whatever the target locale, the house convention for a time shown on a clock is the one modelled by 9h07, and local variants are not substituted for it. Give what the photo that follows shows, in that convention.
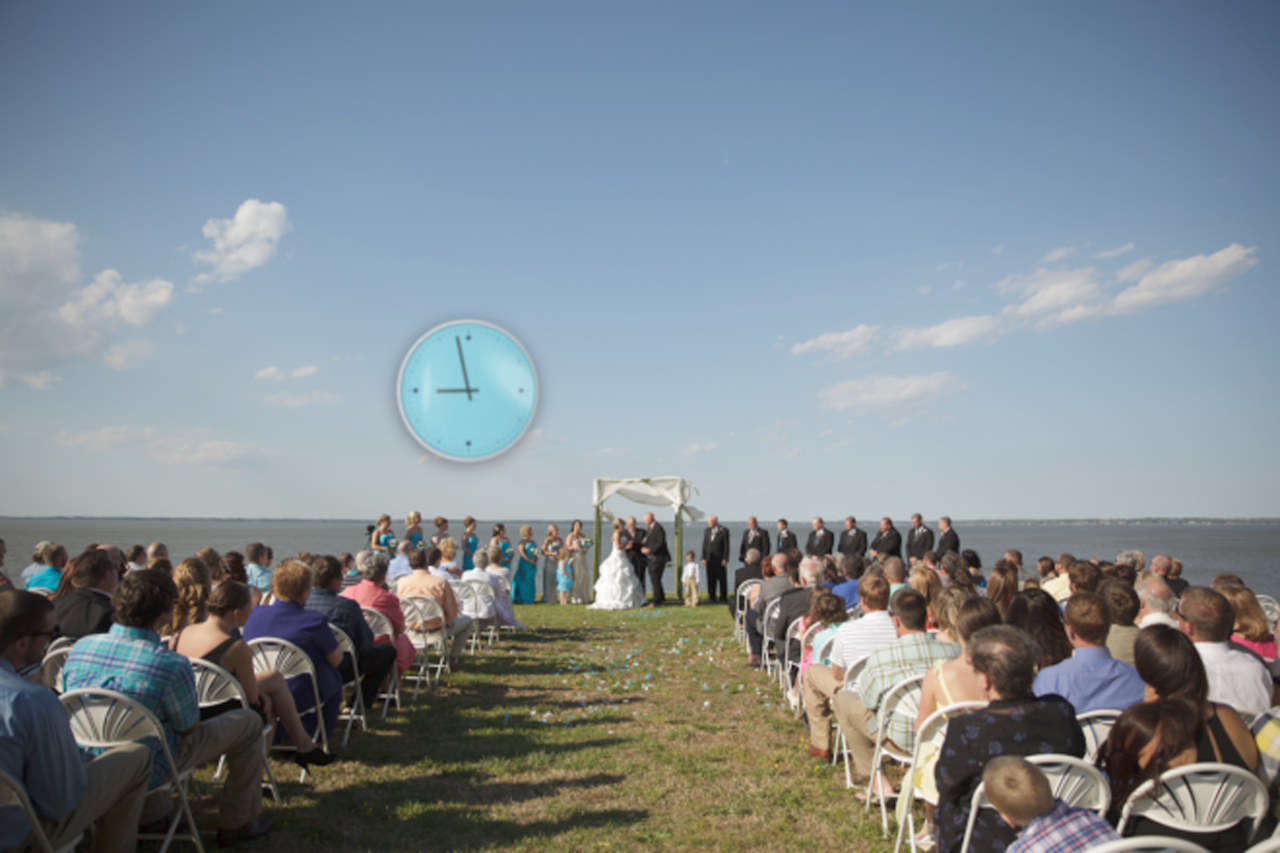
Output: 8h58
